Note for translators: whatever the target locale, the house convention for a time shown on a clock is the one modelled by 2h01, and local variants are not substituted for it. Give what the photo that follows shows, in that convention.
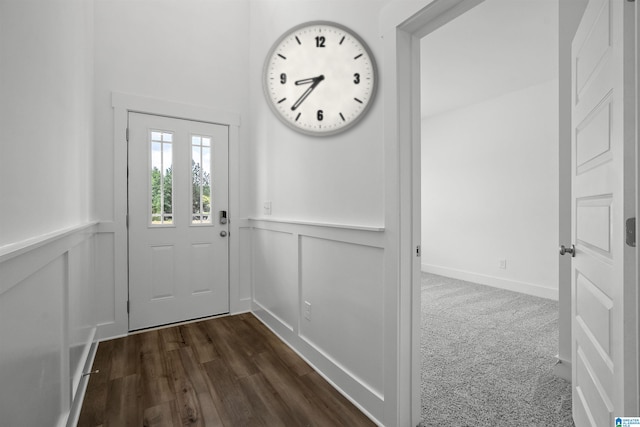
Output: 8h37
